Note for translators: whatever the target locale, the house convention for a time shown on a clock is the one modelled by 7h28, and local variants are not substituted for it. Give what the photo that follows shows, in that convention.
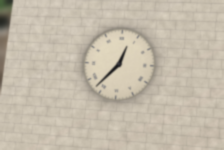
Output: 12h37
